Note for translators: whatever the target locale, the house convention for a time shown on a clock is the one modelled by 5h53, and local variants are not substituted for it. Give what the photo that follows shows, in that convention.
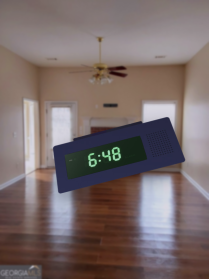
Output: 6h48
